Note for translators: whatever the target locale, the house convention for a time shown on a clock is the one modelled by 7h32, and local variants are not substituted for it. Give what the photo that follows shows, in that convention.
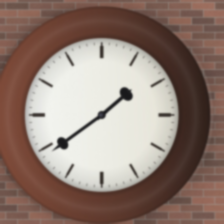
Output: 1h39
